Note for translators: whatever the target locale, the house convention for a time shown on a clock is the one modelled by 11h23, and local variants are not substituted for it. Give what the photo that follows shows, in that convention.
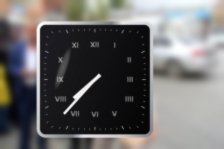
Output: 7h37
